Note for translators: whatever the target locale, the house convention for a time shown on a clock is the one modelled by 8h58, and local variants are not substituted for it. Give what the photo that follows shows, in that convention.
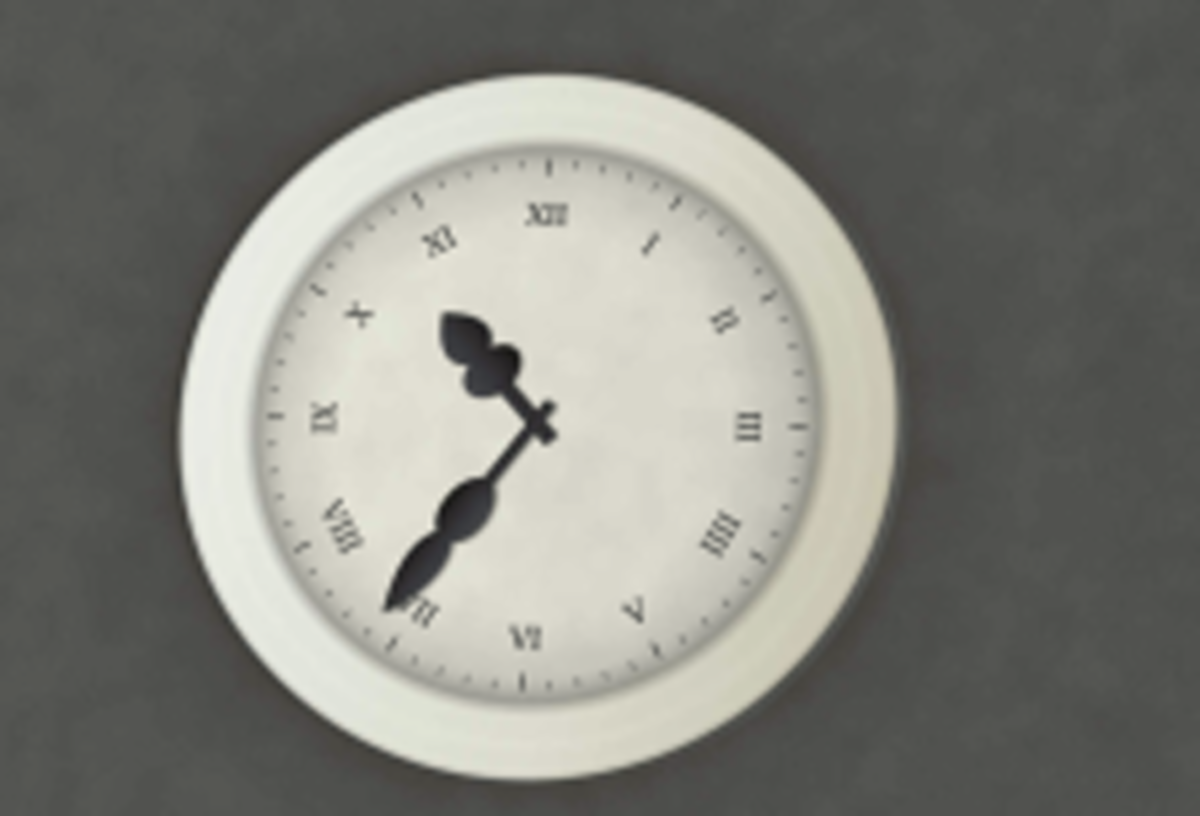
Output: 10h36
